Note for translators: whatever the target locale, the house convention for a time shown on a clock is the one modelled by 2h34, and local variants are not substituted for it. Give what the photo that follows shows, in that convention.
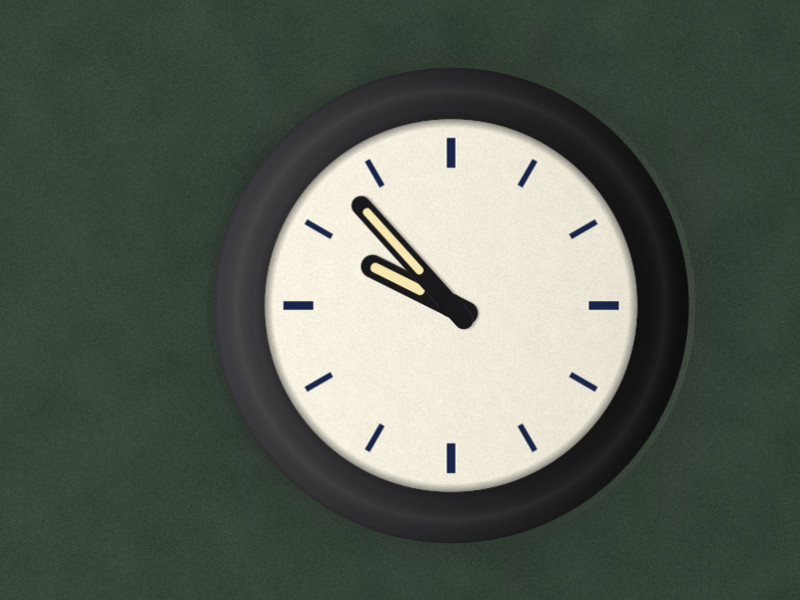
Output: 9h53
